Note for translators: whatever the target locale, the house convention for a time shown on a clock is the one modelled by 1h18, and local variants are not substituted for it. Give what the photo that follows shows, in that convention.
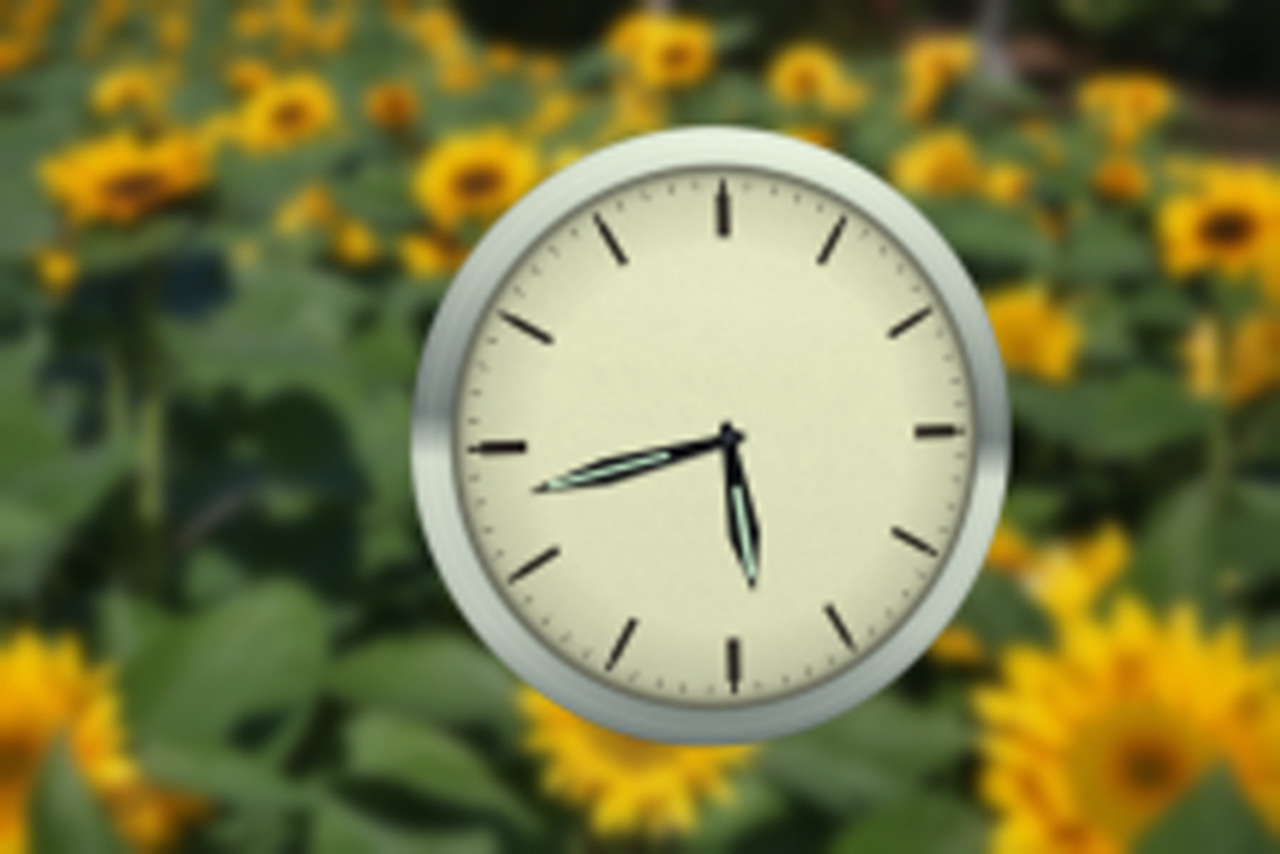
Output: 5h43
